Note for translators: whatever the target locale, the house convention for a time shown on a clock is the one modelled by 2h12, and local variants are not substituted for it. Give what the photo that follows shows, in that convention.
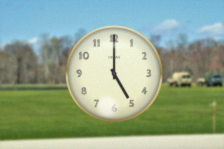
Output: 5h00
